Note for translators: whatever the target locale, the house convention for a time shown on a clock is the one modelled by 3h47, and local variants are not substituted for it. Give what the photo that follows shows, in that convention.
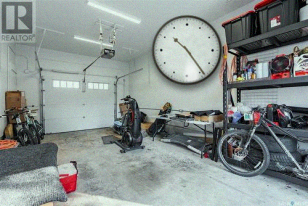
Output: 10h24
